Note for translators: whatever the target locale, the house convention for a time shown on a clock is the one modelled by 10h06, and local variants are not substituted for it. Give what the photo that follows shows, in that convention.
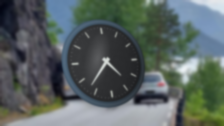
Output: 4h37
